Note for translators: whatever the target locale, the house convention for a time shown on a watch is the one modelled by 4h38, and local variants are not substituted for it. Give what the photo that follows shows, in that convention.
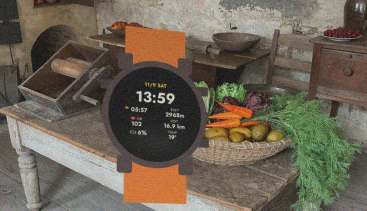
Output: 13h59
